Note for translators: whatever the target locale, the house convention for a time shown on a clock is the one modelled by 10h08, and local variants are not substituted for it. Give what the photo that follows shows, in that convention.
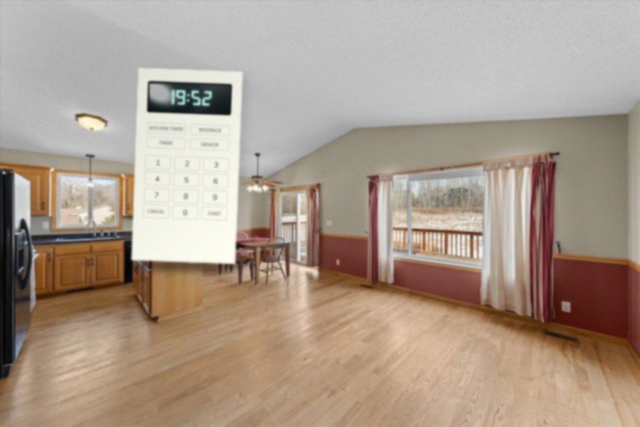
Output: 19h52
